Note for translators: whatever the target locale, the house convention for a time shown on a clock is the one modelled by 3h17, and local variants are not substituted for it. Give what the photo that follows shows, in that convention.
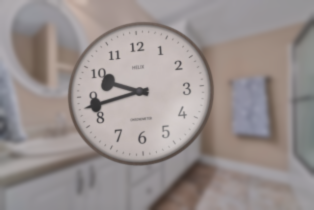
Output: 9h43
